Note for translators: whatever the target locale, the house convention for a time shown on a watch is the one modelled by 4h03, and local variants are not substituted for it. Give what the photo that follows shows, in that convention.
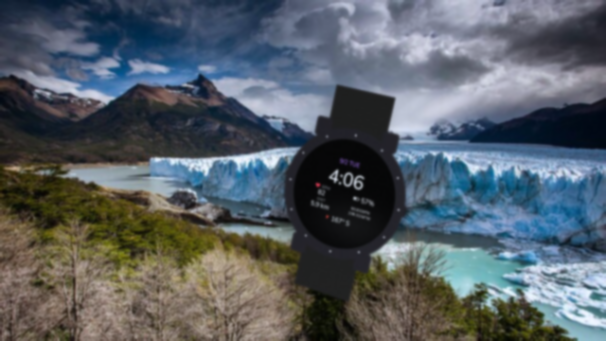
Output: 4h06
